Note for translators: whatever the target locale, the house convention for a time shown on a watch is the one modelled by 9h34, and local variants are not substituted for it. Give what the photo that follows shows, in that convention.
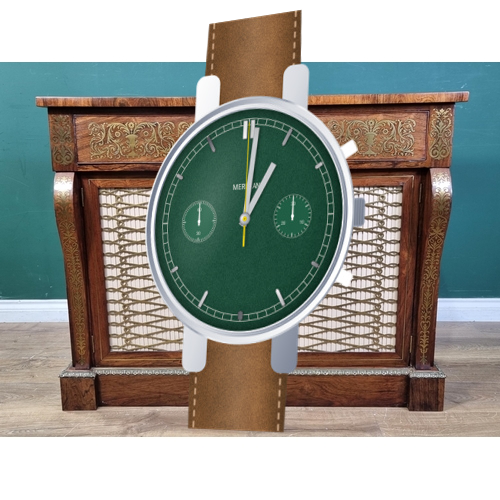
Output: 1h01
